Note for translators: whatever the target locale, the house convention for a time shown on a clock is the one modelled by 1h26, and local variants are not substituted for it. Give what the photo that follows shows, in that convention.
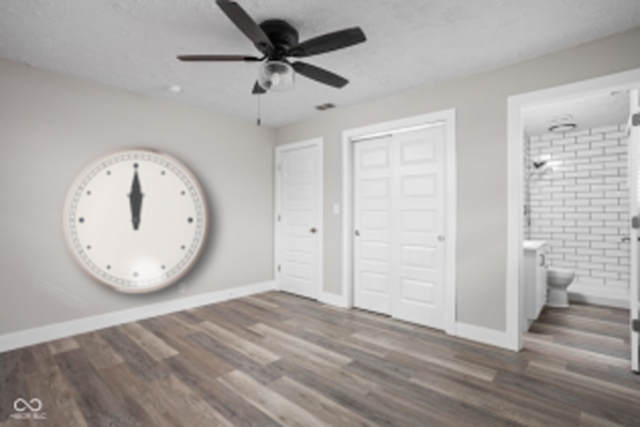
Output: 12h00
